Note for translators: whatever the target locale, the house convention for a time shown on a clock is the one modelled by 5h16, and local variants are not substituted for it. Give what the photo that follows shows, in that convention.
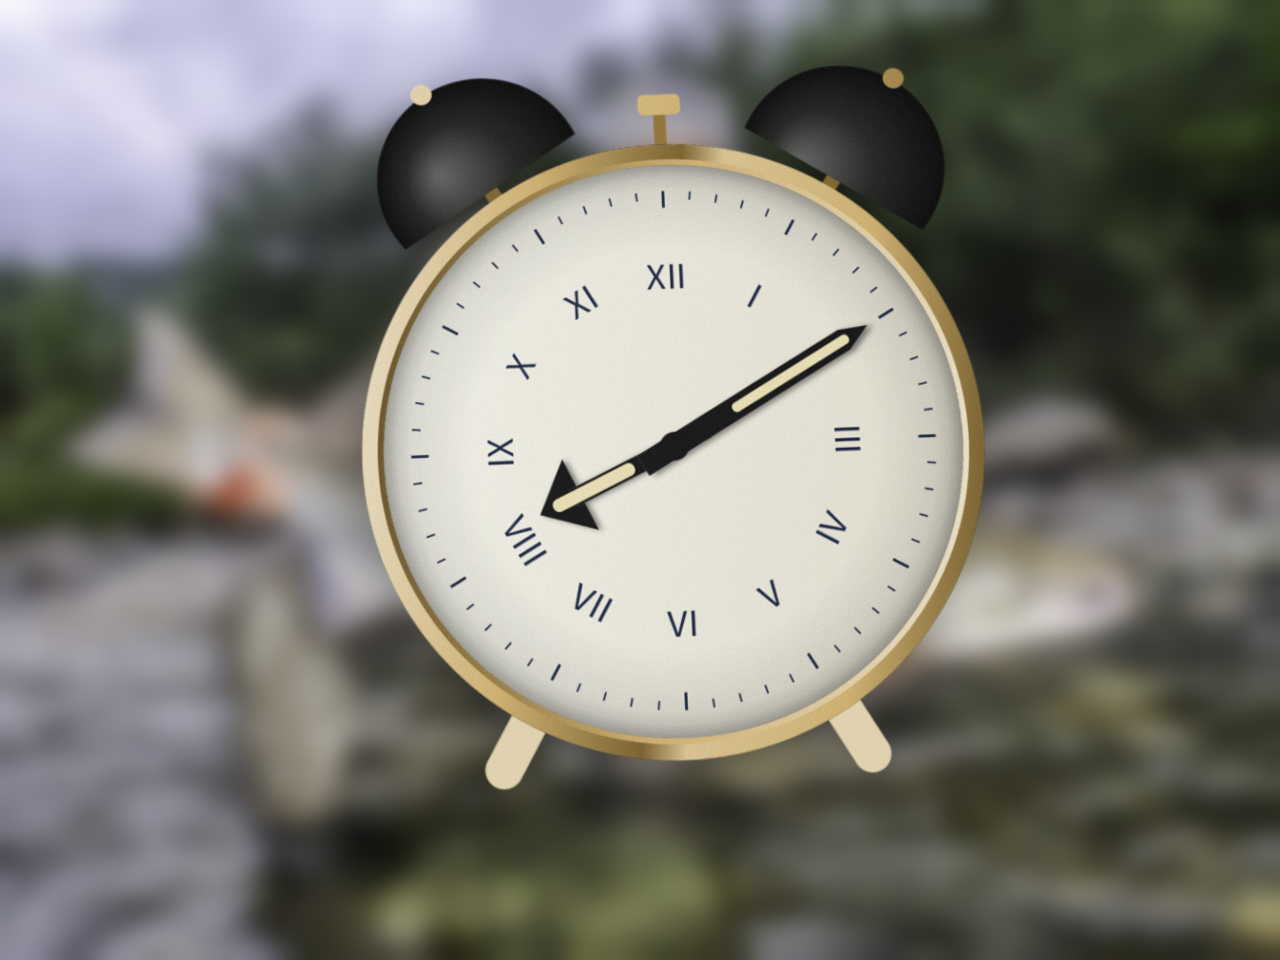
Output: 8h10
